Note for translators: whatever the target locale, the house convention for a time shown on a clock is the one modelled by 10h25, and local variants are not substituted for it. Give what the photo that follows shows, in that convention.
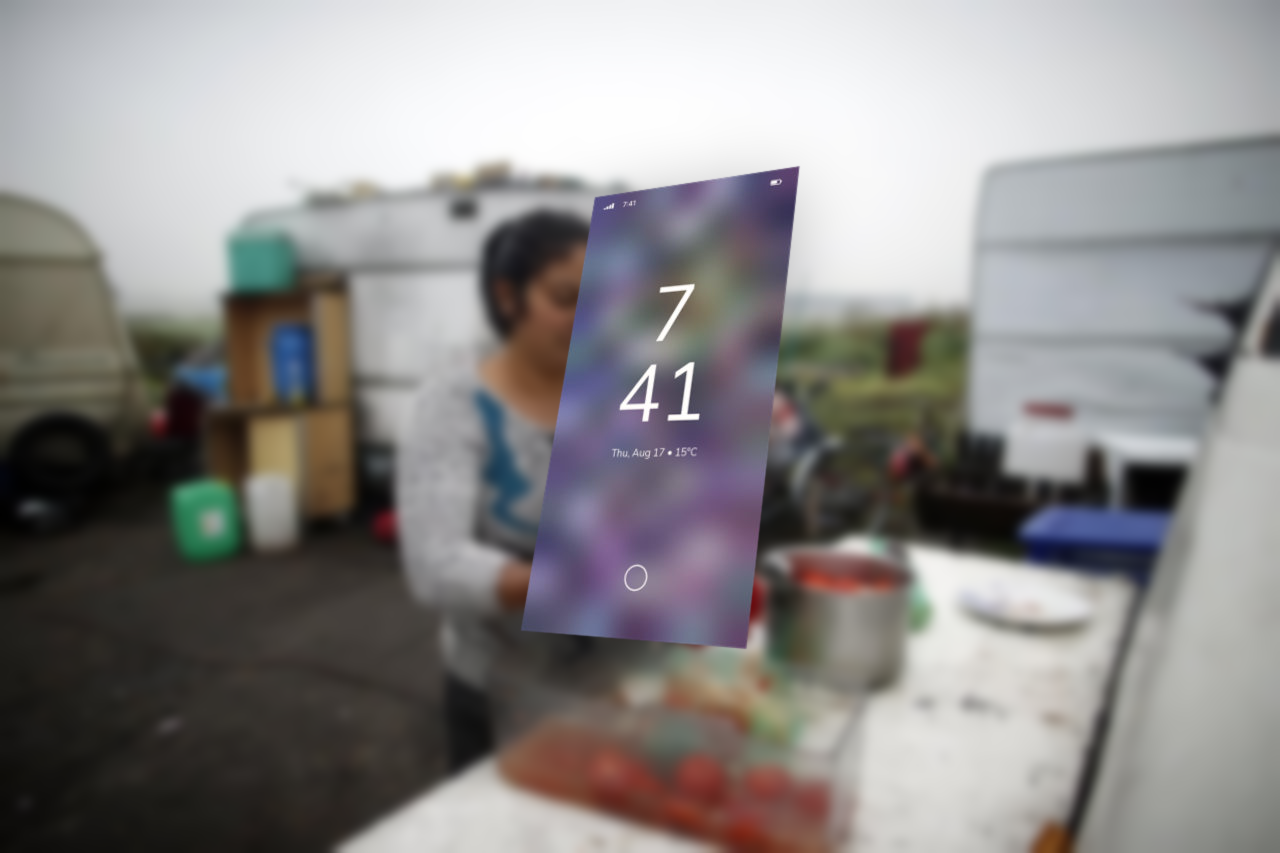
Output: 7h41
